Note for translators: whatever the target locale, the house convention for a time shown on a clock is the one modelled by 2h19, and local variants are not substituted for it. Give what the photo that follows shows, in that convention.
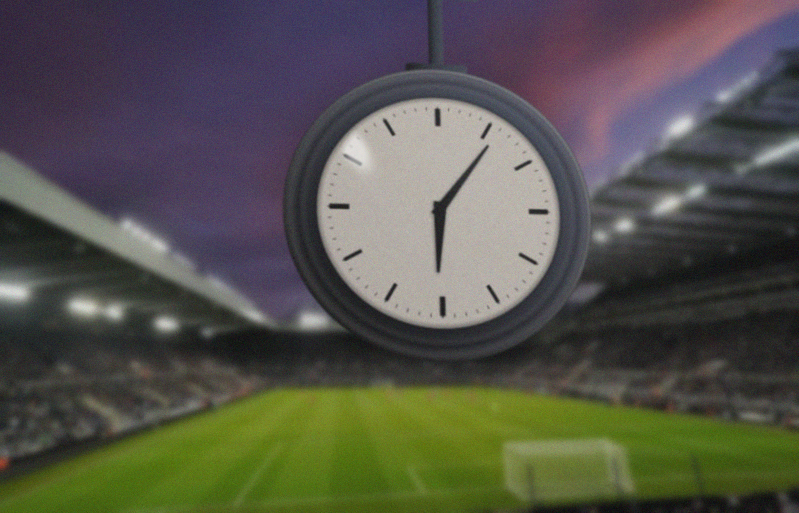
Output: 6h06
